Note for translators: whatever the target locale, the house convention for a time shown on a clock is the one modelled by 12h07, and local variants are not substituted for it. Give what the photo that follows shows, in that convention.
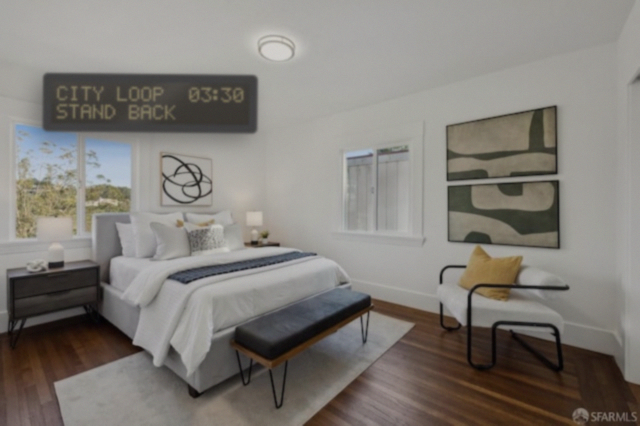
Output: 3h30
